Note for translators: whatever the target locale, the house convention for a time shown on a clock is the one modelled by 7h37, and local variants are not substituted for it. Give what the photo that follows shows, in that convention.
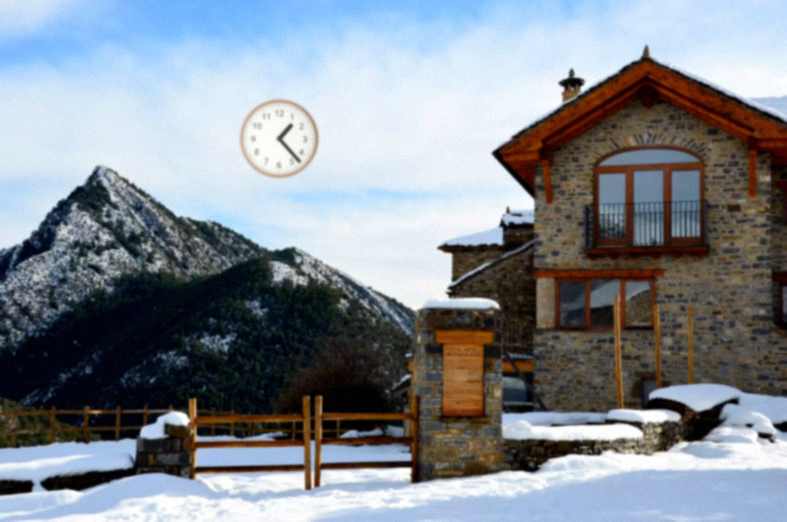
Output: 1h23
